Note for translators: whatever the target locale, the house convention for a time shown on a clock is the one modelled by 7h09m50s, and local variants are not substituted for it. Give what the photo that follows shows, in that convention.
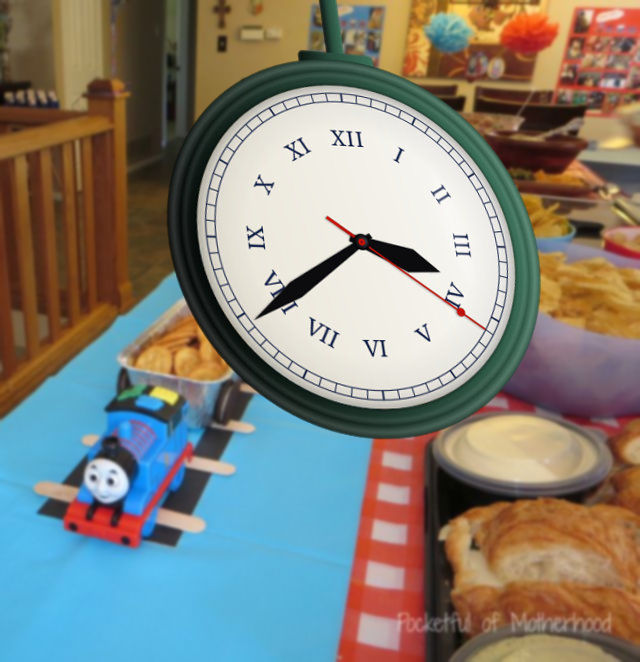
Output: 3h39m21s
